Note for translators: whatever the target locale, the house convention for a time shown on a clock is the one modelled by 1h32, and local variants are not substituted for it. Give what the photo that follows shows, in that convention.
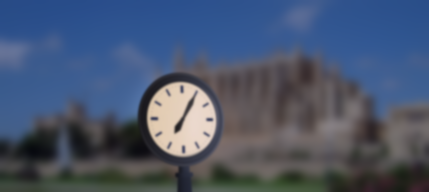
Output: 7h05
